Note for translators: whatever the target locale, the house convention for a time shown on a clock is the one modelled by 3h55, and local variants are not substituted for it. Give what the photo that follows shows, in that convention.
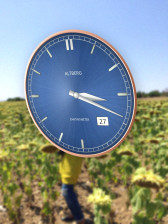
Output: 3h19
